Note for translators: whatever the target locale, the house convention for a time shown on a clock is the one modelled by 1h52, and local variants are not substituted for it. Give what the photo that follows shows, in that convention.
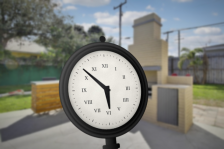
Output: 5h52
